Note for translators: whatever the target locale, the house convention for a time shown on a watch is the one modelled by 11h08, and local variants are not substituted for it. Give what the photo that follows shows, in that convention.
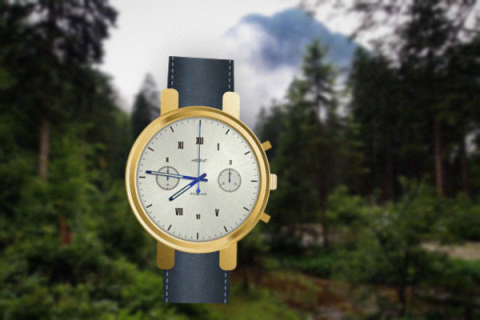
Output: 7h46
